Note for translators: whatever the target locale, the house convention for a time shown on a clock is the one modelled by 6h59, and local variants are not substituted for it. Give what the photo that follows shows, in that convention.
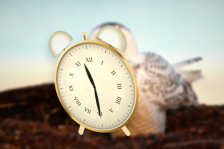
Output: 11h30
